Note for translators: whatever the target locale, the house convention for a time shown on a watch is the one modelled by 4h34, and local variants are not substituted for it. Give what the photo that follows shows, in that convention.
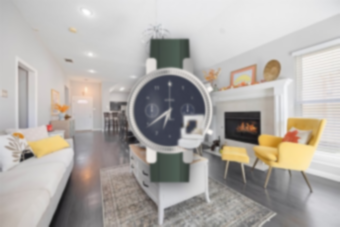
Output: 6h39
